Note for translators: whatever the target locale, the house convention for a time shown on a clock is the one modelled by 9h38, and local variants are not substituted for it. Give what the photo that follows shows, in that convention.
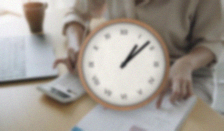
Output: 1h08
